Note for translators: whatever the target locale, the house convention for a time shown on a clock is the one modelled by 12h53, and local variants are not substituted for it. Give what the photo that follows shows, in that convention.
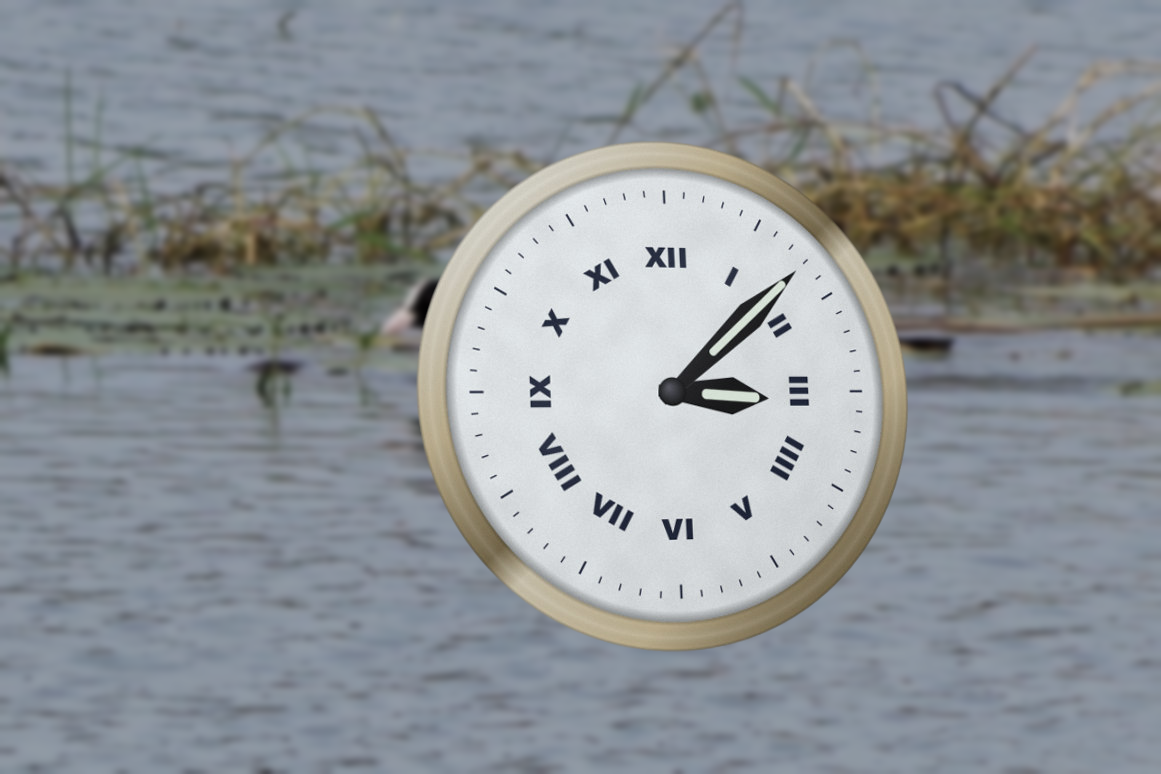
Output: 3h08
